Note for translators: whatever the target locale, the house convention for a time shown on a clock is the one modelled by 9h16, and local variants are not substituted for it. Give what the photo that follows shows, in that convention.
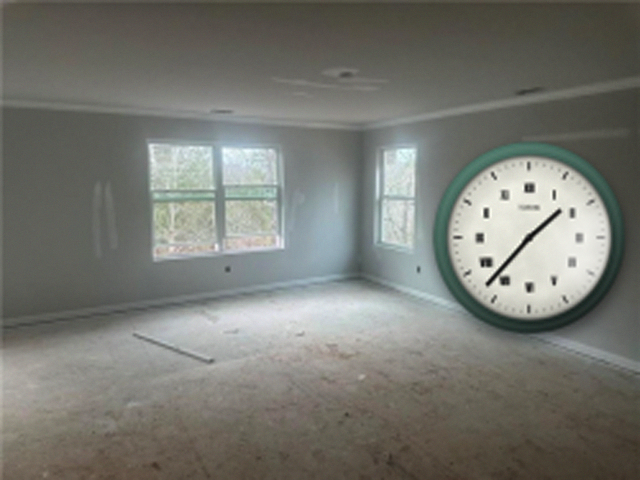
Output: 1h37
